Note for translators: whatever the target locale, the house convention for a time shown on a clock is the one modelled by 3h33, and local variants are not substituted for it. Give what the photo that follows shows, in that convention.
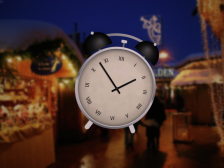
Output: 1h53
